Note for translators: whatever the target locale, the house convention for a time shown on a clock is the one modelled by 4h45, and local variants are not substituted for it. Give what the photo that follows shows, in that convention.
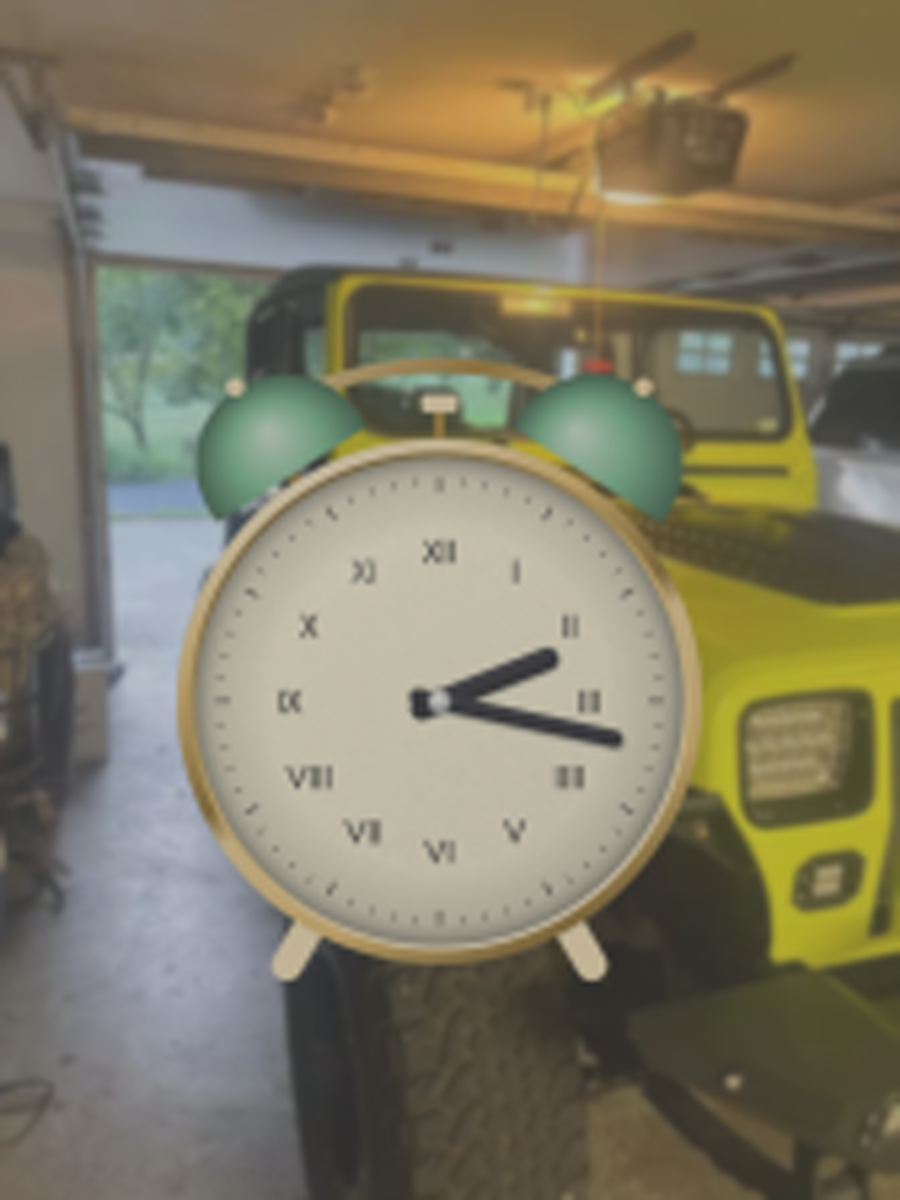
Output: 2h17
